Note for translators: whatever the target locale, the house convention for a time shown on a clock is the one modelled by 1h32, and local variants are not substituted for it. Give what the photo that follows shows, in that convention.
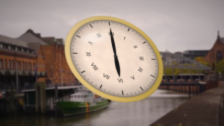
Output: 6h00
